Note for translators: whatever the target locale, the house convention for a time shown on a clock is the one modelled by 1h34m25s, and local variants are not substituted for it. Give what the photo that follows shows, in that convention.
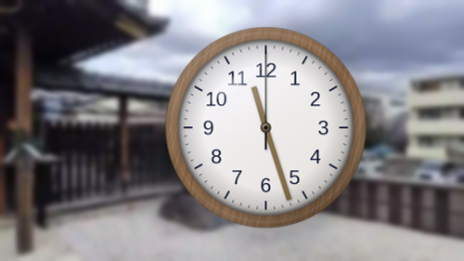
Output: 11h27m00s
